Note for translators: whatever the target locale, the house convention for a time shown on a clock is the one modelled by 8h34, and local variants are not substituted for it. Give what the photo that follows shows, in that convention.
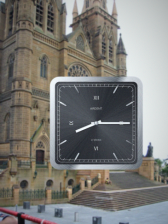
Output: 8h15
